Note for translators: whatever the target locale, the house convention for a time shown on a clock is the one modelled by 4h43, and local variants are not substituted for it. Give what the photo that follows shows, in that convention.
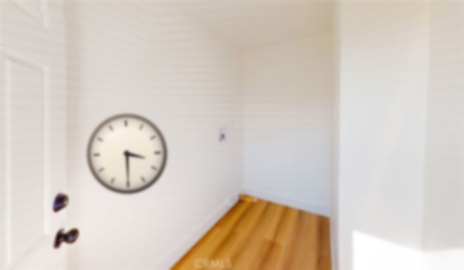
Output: 3h30
